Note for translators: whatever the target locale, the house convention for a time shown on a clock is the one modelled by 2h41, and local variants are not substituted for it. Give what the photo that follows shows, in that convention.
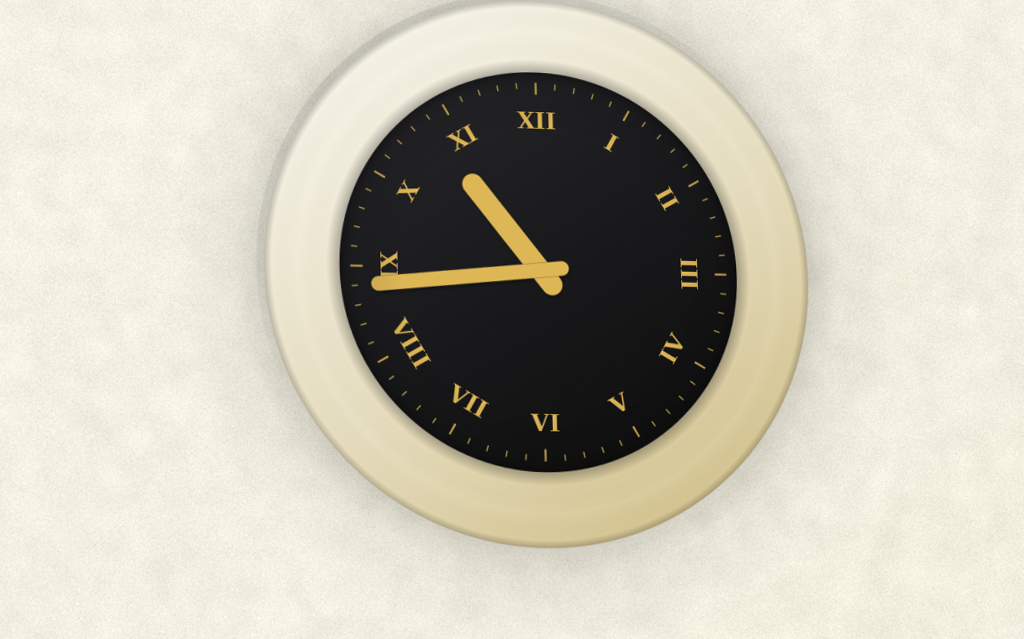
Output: 10h44
